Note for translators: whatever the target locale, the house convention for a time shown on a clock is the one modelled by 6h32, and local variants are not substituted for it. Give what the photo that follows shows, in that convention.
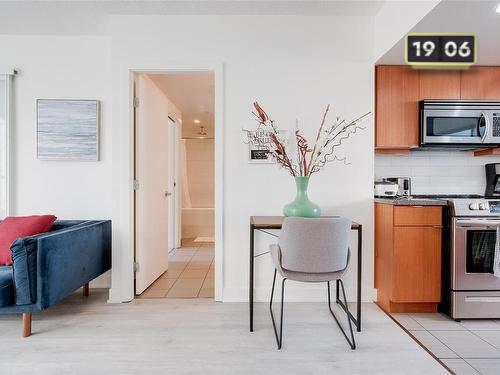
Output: 19h06
